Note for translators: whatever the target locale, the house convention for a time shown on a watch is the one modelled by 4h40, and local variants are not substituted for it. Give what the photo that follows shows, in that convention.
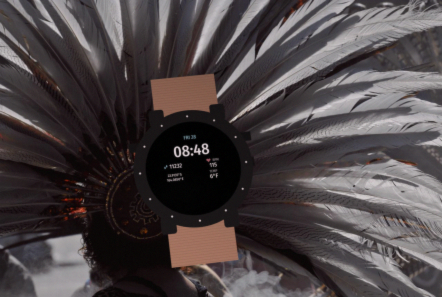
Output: 8h48
